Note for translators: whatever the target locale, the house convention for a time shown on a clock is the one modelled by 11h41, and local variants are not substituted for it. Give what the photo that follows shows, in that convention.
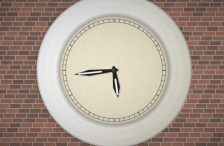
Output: 5h44
